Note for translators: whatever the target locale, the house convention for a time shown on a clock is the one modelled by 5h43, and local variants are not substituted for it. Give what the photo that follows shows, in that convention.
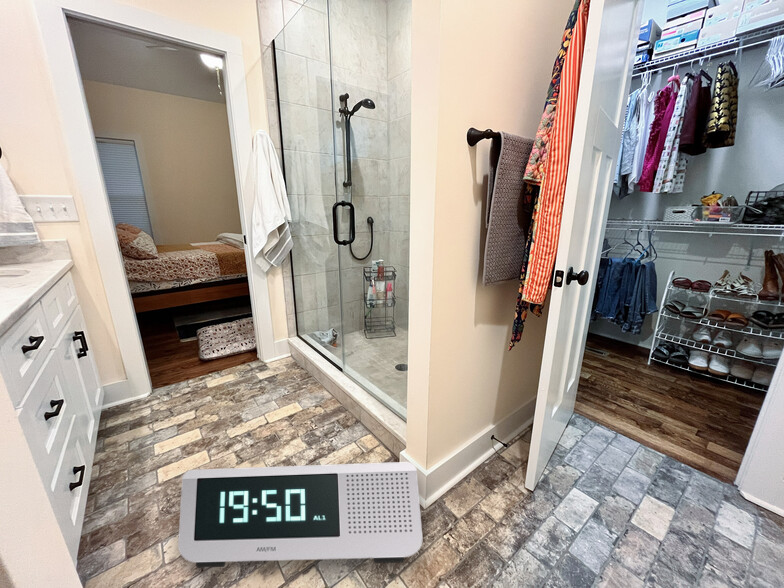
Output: 19h50
